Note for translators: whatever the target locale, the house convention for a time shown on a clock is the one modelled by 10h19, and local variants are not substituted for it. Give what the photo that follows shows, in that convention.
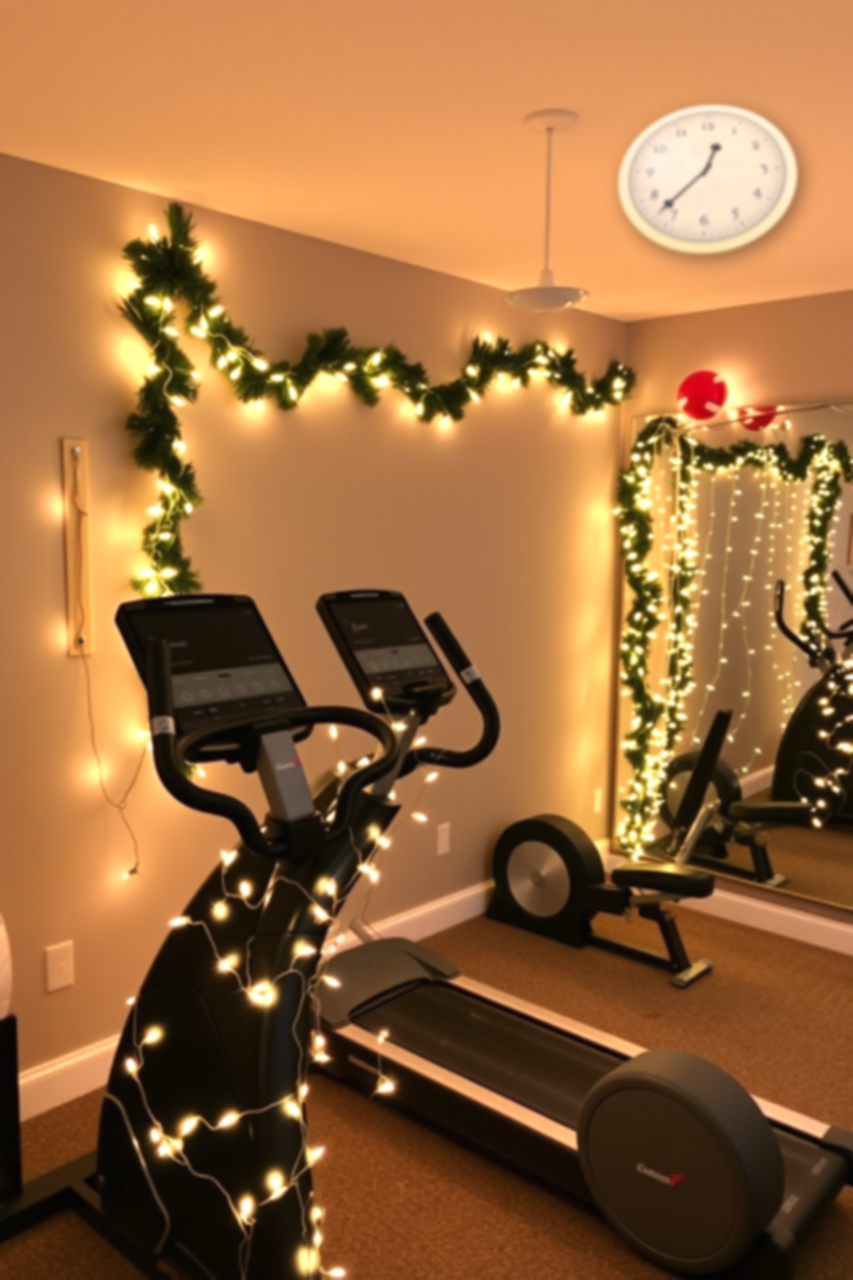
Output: 12h37
